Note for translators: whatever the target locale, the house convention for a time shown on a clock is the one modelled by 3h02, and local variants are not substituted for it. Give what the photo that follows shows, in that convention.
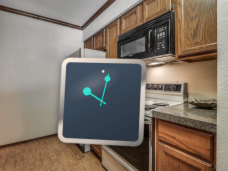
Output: 10h02
